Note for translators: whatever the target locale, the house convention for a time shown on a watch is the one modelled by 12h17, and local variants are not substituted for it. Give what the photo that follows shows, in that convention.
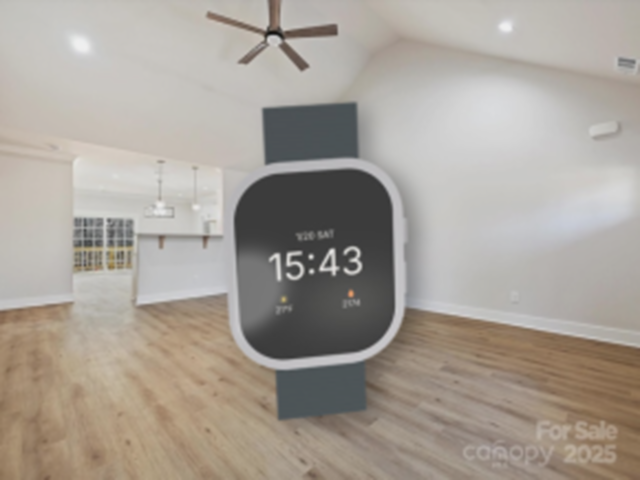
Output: 15h43
